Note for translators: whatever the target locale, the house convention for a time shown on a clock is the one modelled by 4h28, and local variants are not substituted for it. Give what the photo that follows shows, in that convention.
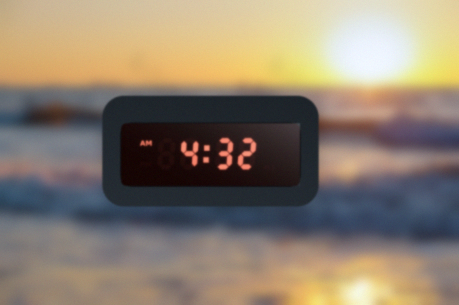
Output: 4h32
